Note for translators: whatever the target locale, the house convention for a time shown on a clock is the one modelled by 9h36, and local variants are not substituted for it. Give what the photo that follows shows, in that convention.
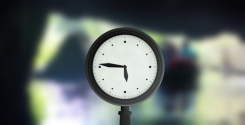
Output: 5h46
